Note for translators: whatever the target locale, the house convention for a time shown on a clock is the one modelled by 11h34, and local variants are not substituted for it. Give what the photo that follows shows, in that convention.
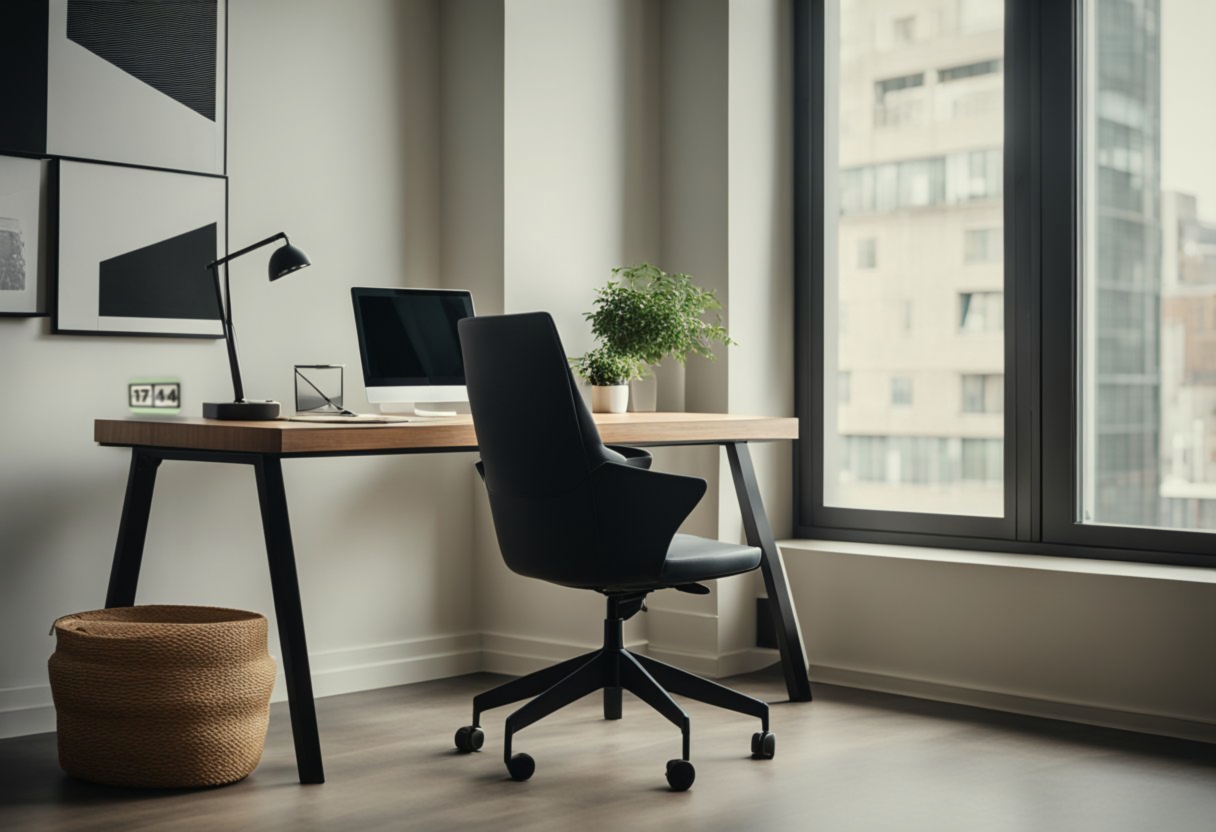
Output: 17h44
